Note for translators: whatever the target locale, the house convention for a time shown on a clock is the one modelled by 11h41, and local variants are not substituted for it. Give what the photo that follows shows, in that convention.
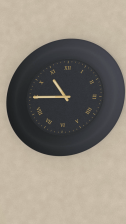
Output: 10h45
